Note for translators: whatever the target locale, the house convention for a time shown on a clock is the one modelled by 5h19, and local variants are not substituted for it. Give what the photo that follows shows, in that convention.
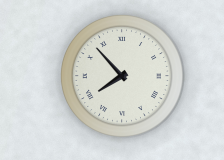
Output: 7h53
